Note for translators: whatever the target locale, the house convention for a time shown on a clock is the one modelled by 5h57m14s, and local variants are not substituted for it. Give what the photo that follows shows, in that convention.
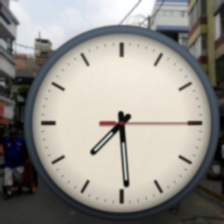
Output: 7h29m15s
